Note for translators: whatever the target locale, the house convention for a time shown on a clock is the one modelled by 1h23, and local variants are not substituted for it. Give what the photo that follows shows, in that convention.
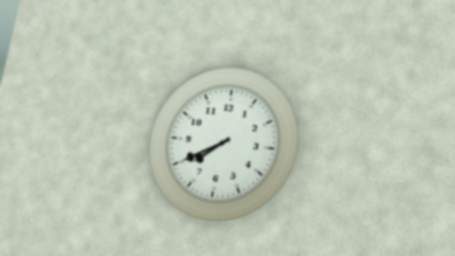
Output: 7h40
